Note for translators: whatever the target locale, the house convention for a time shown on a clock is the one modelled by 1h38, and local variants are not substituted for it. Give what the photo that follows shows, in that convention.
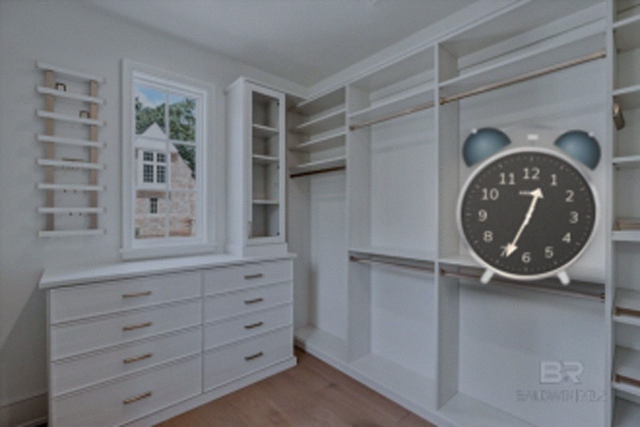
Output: 12h34
